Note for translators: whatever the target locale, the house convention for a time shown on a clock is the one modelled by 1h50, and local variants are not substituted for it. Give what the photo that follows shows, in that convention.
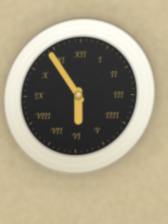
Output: 5h54
